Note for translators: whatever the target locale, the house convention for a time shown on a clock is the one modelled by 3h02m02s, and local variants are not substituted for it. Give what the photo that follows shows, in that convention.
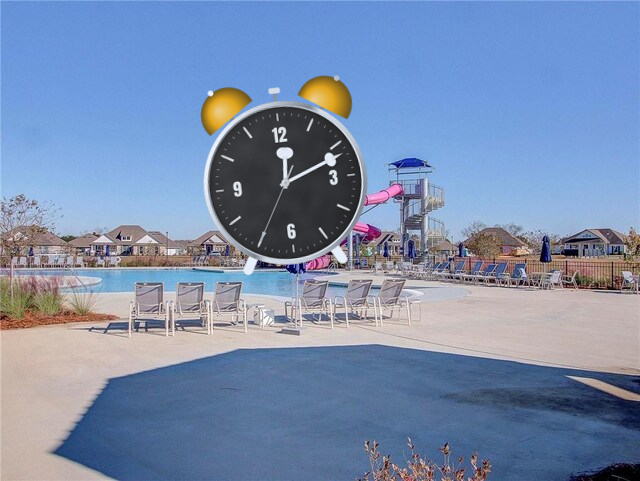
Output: 12h11m35s
